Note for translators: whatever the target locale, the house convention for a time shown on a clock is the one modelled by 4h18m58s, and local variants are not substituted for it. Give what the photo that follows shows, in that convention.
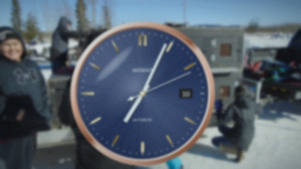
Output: 7h04m11s
